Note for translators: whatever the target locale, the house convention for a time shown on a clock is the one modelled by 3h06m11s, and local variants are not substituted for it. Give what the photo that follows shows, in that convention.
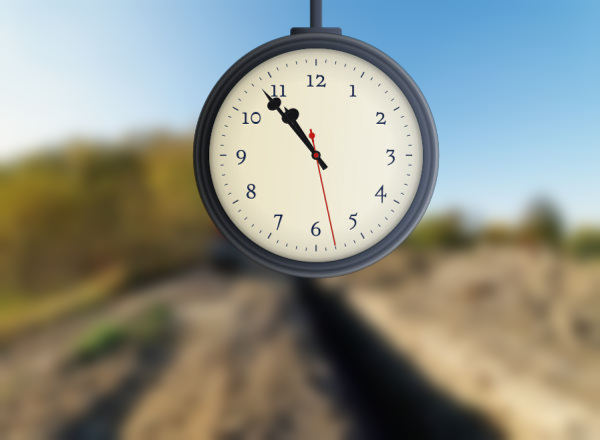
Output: 10h53m28s
